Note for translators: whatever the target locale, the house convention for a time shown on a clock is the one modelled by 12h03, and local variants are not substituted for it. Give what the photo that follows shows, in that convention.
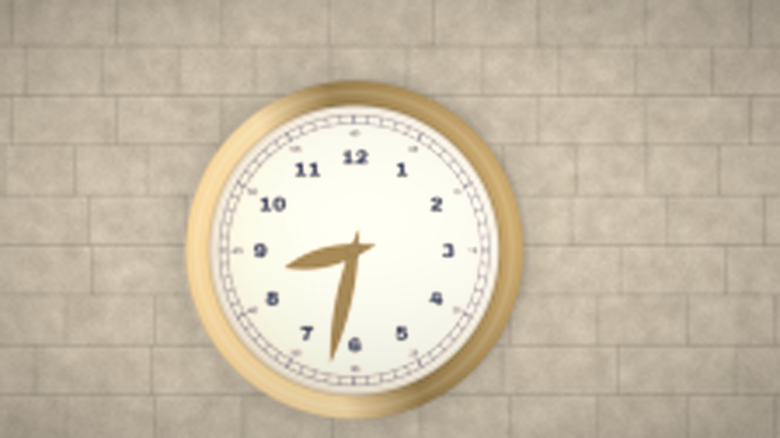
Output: 8h32
